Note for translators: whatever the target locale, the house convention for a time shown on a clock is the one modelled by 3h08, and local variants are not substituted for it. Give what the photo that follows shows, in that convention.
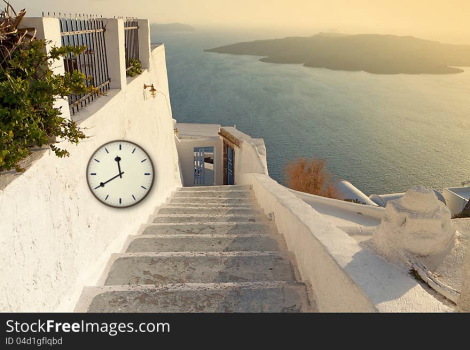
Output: 11h40
